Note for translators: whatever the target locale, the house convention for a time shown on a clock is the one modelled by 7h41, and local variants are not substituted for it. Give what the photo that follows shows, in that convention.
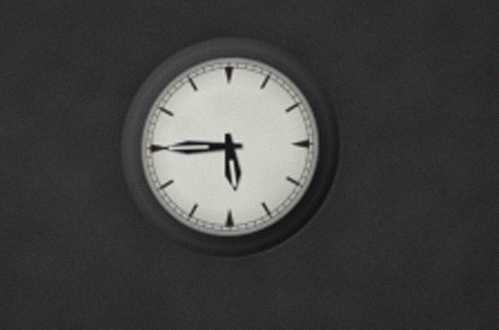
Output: 5h45
